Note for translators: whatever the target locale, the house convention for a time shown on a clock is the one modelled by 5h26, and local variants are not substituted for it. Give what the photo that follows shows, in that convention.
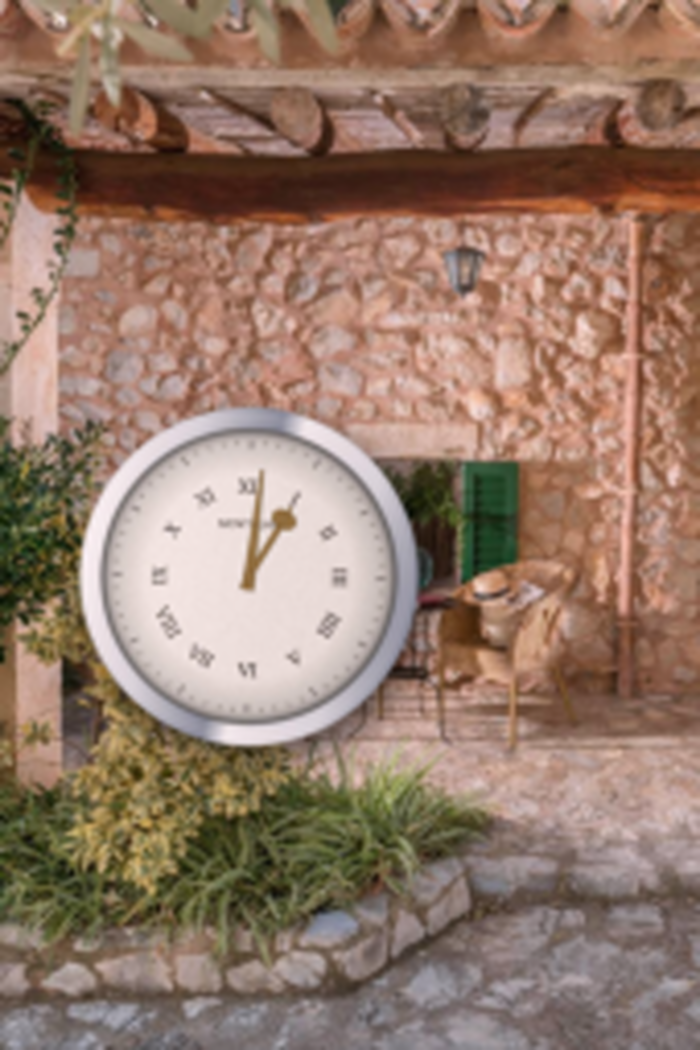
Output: 1h01
